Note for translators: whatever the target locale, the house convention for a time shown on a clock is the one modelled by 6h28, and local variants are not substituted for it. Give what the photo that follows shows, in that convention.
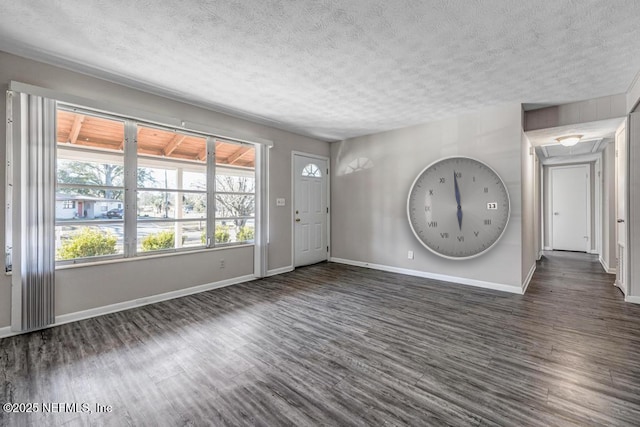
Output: 5h59
